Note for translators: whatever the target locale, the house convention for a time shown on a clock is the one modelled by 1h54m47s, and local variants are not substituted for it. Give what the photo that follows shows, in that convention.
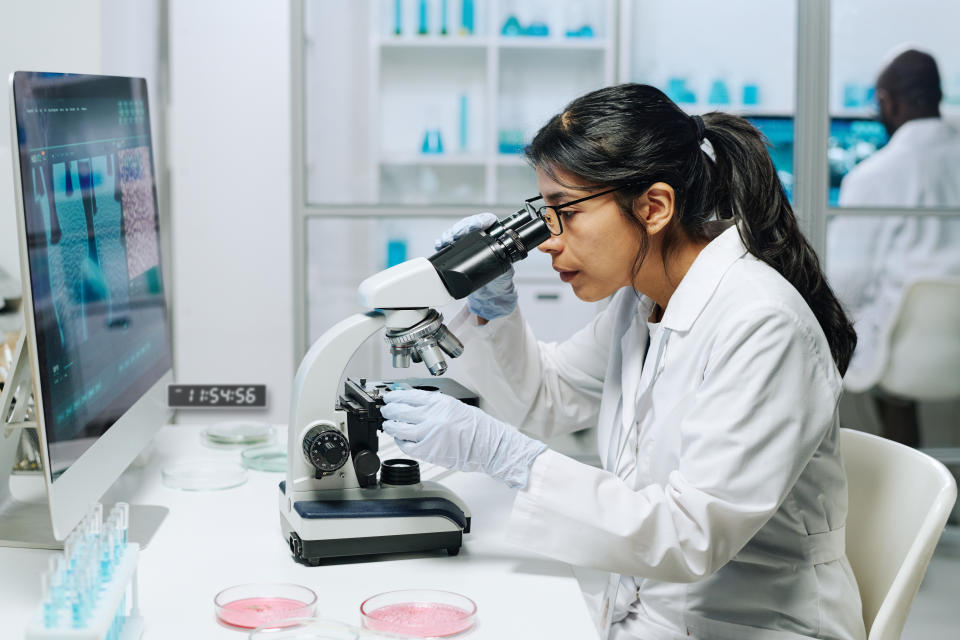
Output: 11h54m56s
